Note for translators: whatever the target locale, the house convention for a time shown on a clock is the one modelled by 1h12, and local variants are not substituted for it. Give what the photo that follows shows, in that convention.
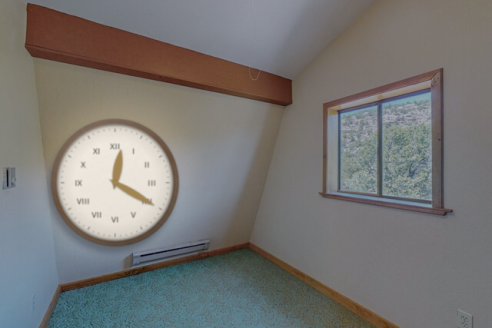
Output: 12h20
